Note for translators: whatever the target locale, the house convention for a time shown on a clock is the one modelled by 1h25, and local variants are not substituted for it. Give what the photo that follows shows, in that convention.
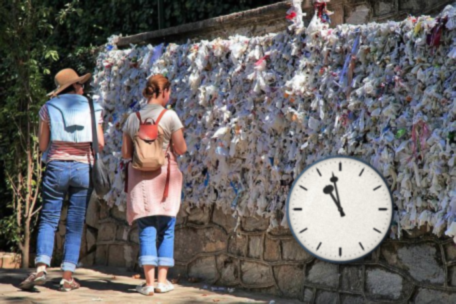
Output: 10h58
